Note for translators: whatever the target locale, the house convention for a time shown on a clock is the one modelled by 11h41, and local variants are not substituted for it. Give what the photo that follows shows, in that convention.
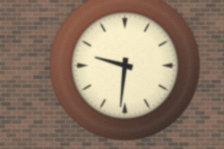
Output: 9h31
